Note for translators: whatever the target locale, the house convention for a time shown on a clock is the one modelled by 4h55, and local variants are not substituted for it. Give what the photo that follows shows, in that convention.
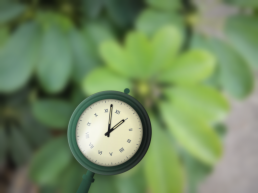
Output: 12h57
